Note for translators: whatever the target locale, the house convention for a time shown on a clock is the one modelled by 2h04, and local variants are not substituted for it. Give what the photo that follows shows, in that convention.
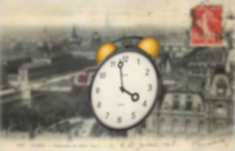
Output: 3h58
